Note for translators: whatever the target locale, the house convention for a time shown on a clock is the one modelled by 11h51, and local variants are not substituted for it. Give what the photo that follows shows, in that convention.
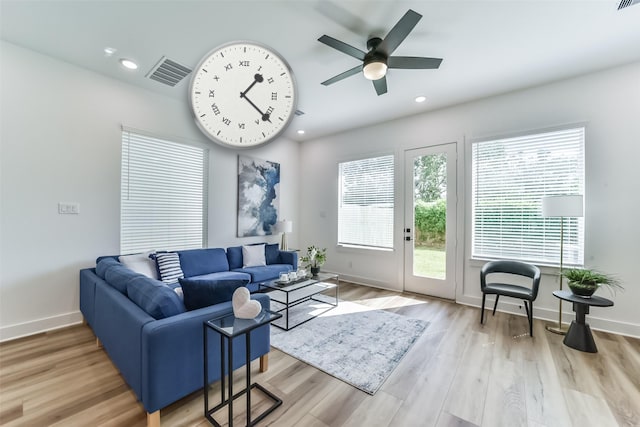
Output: 1h22
